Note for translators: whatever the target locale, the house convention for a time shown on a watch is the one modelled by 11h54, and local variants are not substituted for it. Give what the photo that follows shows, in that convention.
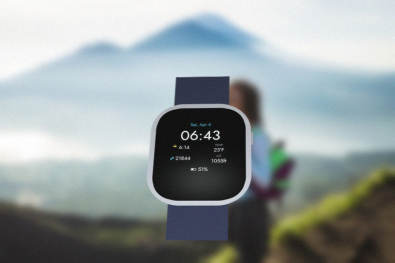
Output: 6h43
